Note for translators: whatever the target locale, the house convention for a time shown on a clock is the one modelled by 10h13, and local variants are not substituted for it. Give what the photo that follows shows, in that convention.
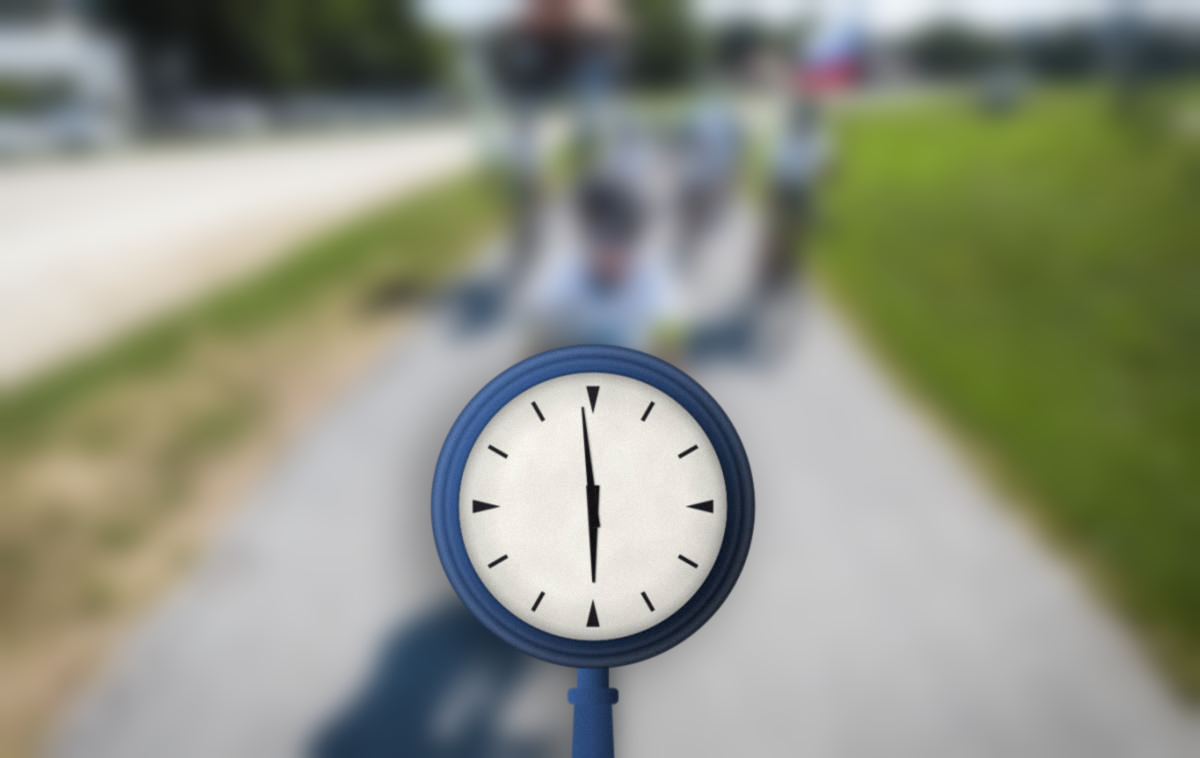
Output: 5h59
